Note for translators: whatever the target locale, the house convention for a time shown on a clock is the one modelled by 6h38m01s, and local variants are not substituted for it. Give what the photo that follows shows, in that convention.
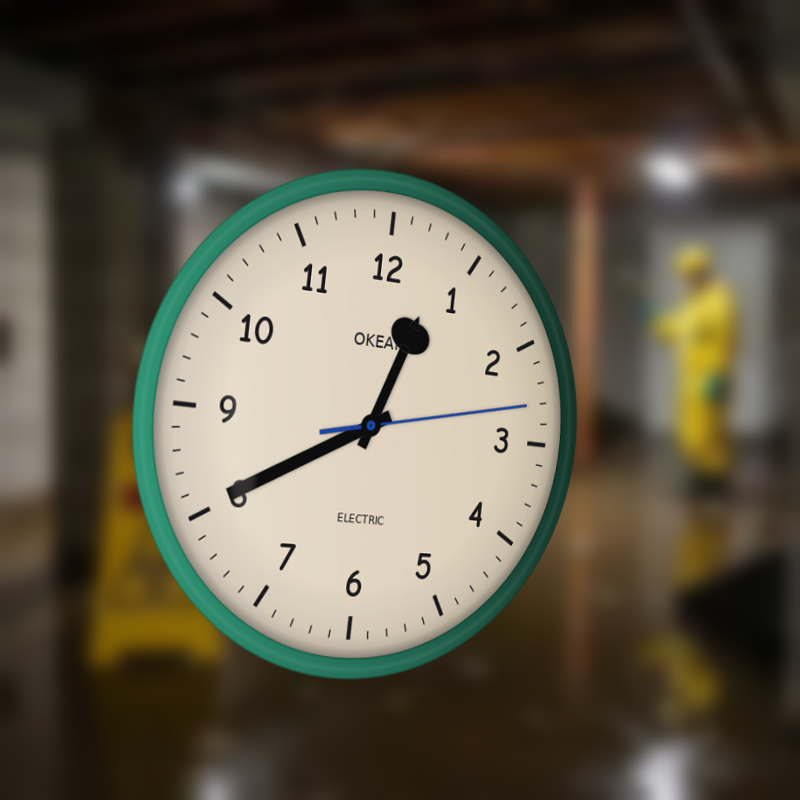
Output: 12h40m13s
